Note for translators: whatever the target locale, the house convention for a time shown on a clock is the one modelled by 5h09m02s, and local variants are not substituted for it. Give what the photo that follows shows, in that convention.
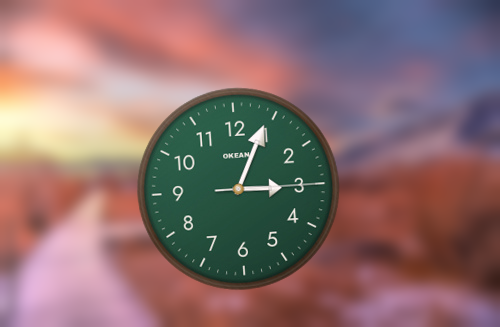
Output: 3h04m15s
